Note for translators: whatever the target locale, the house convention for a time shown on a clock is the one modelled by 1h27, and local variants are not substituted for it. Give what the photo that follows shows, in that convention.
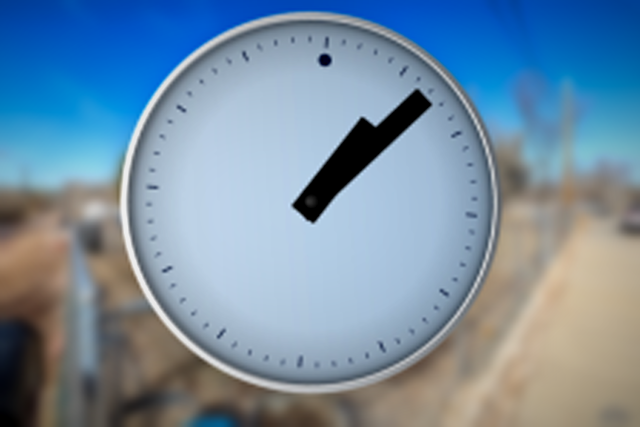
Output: 1h07
